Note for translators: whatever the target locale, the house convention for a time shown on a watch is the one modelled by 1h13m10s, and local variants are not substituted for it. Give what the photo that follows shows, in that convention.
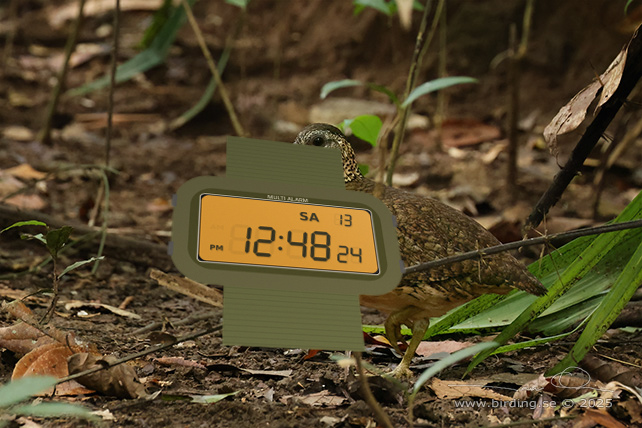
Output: 12h48m24s
